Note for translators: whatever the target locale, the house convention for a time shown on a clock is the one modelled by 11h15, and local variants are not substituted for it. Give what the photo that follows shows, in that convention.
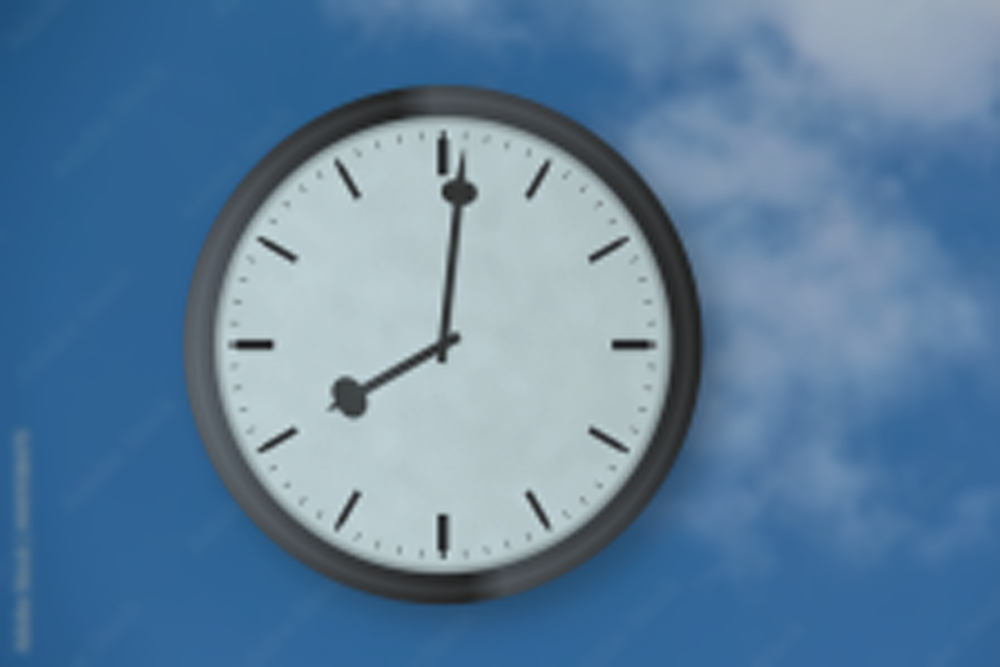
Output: 8h01
